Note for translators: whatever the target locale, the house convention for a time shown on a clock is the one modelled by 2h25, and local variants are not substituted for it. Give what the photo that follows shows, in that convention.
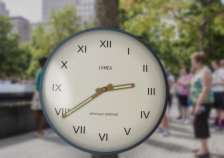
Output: 2h39
